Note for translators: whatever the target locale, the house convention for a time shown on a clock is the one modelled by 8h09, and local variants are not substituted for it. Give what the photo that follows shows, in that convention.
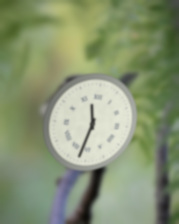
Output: 11h32
